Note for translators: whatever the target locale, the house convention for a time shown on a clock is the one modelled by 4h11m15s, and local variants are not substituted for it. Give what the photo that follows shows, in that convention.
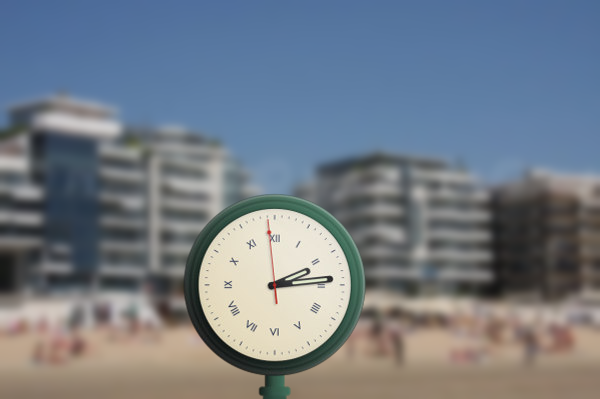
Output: 2h13m59s
